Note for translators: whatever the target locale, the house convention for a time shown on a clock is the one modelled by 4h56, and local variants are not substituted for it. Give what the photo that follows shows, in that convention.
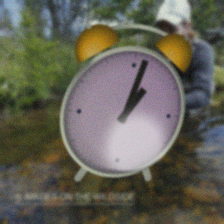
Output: 1h02
